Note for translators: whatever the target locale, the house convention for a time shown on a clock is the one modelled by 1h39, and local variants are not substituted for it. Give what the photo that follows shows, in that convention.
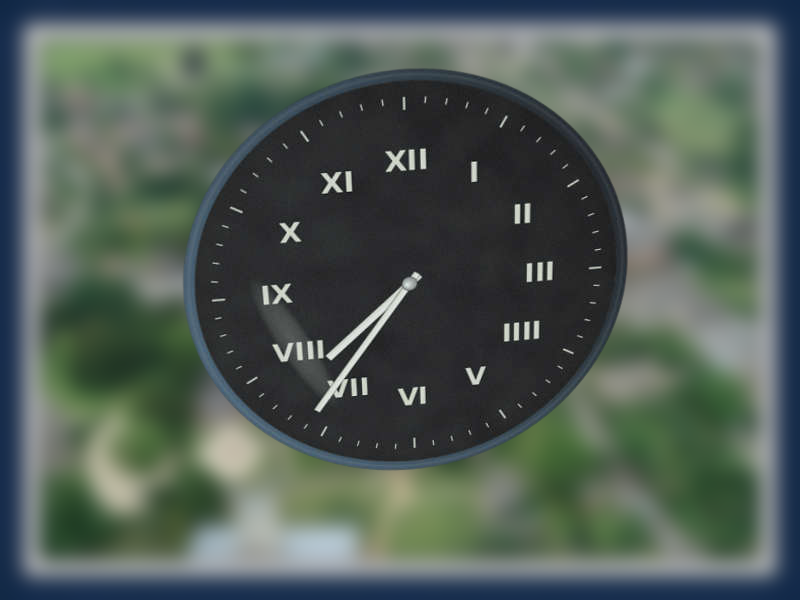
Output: 7h36
